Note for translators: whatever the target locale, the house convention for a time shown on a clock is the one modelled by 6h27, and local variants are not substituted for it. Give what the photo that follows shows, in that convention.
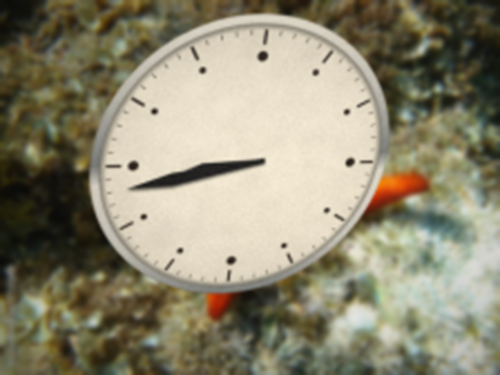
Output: 8h43
